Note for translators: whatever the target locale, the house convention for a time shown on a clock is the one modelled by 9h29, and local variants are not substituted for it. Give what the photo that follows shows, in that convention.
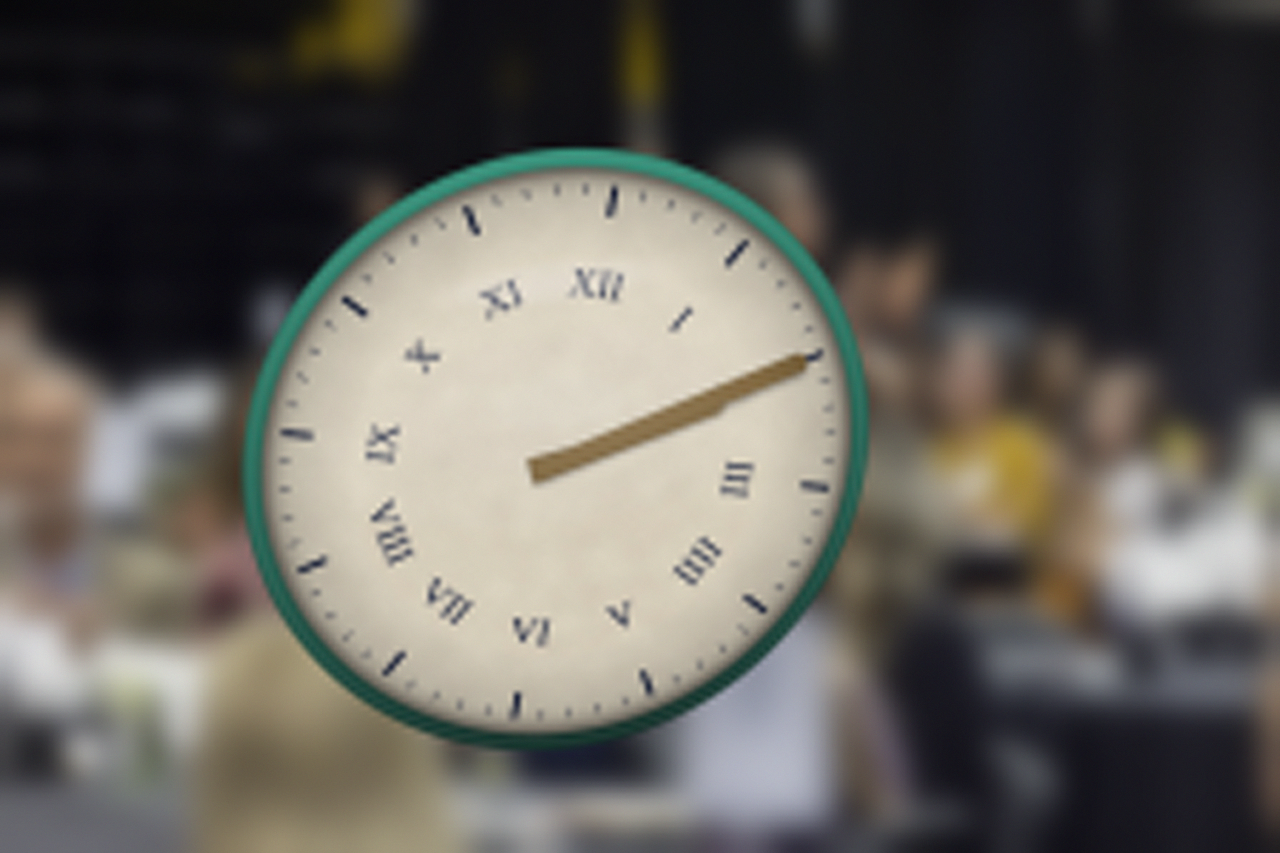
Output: 2h10
